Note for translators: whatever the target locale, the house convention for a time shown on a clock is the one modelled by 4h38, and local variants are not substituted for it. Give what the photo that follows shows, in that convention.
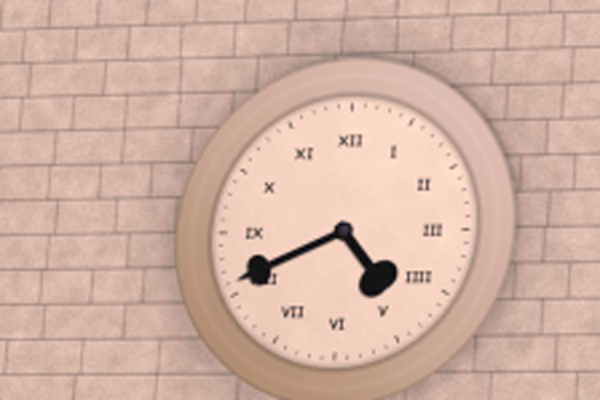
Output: 4h41
